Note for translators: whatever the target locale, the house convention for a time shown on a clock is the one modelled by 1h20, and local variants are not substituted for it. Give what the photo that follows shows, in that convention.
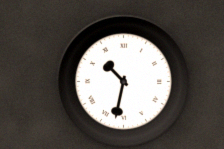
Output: 10h32
